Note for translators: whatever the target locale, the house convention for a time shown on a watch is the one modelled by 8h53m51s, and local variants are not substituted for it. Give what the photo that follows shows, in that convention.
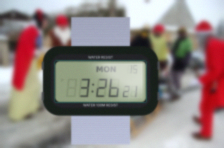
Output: 3h26m21s
